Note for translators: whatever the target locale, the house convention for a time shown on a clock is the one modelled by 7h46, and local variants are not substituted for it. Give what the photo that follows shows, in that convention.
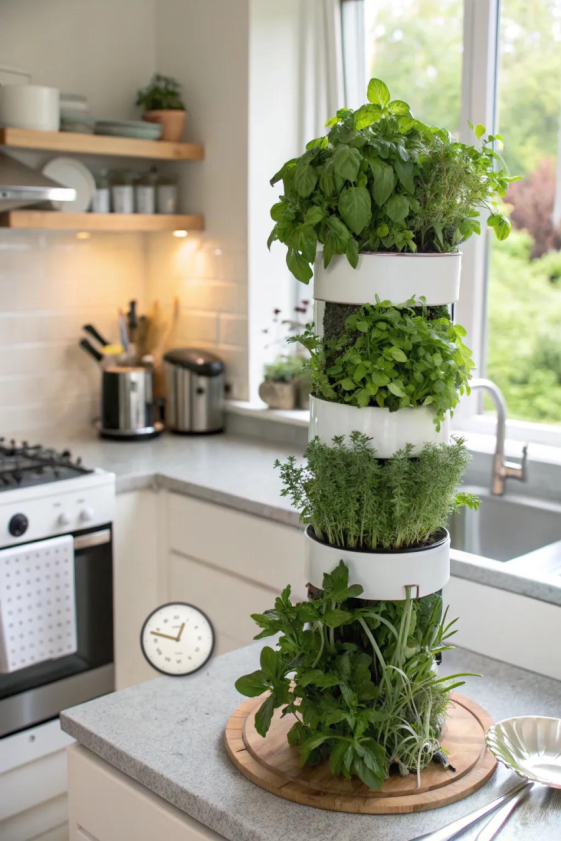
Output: 12h48
